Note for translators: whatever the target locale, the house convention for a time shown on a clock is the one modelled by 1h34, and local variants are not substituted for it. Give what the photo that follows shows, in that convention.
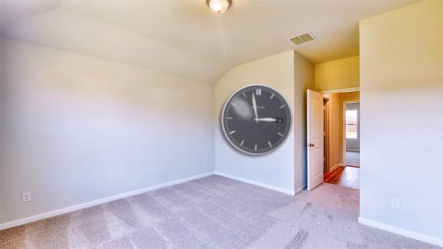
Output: 2h58
